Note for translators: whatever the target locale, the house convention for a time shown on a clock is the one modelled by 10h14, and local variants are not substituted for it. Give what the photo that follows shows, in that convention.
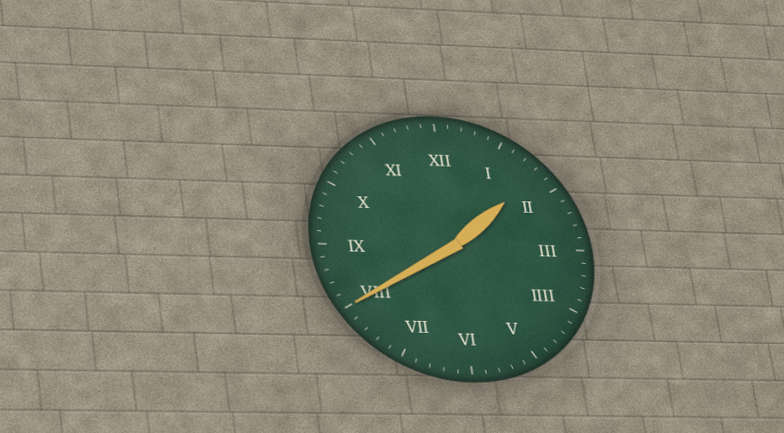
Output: 1h40
